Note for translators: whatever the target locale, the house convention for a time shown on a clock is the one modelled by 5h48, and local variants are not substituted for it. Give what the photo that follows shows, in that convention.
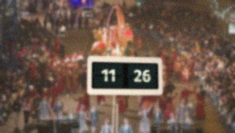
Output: 11h26
